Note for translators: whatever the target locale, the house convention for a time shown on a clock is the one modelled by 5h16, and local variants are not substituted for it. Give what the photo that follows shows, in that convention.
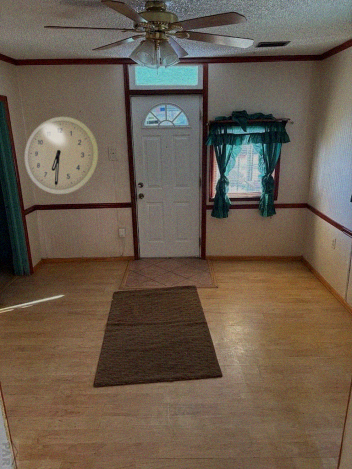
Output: 6h30
